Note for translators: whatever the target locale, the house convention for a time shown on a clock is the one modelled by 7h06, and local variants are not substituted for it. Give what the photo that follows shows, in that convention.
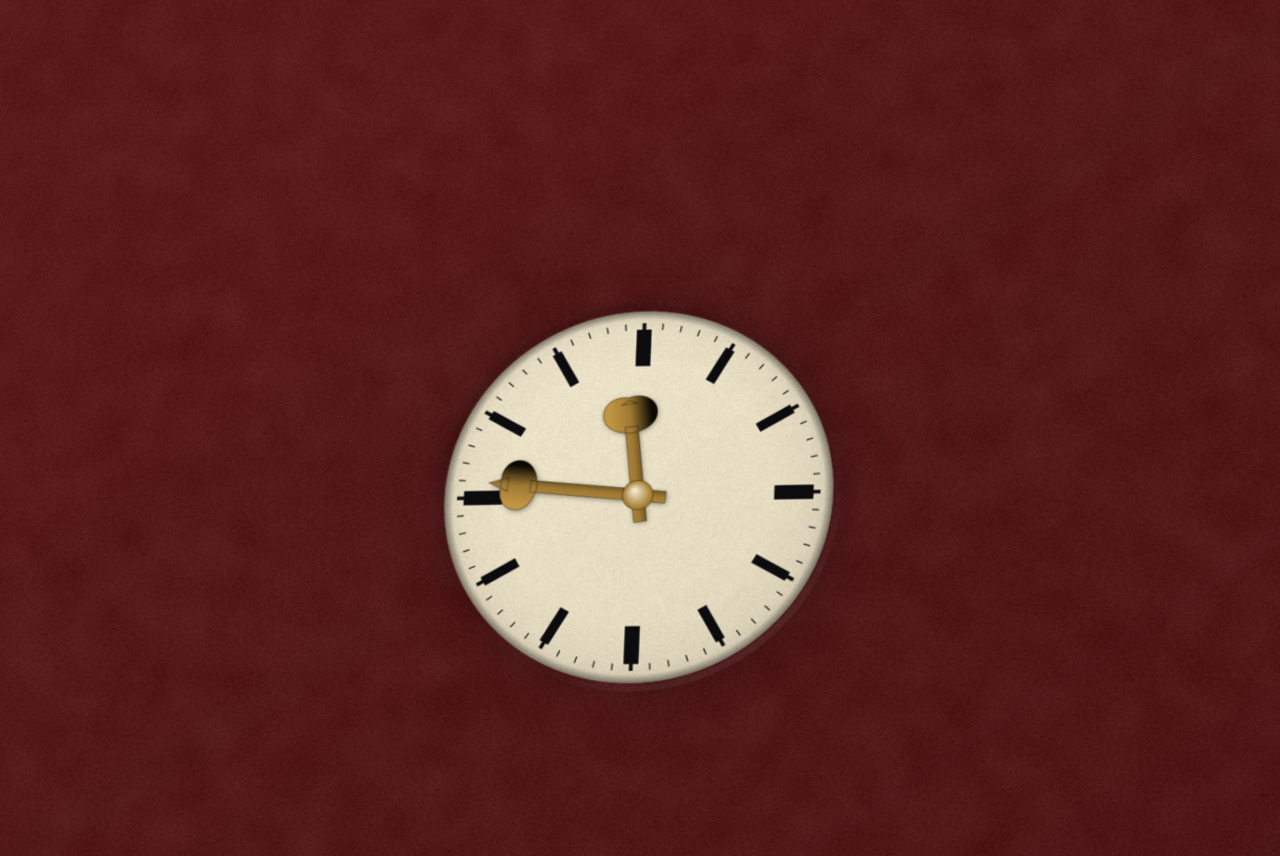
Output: 11h46
